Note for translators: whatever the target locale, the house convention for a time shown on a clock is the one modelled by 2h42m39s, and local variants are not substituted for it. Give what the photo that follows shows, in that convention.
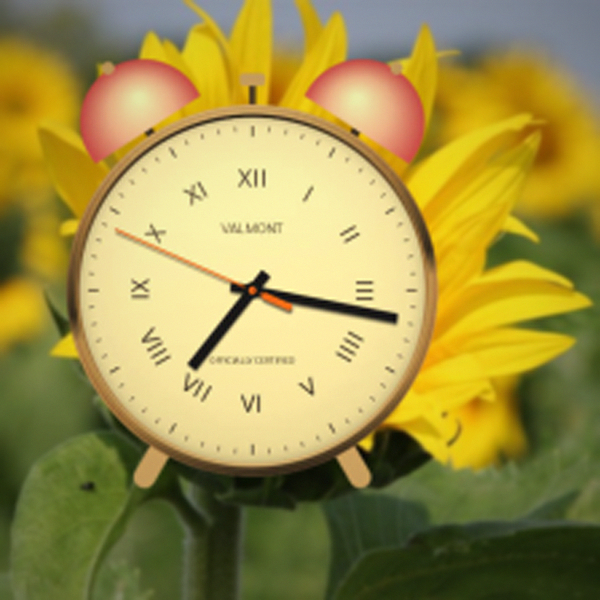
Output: 7h16m49s
